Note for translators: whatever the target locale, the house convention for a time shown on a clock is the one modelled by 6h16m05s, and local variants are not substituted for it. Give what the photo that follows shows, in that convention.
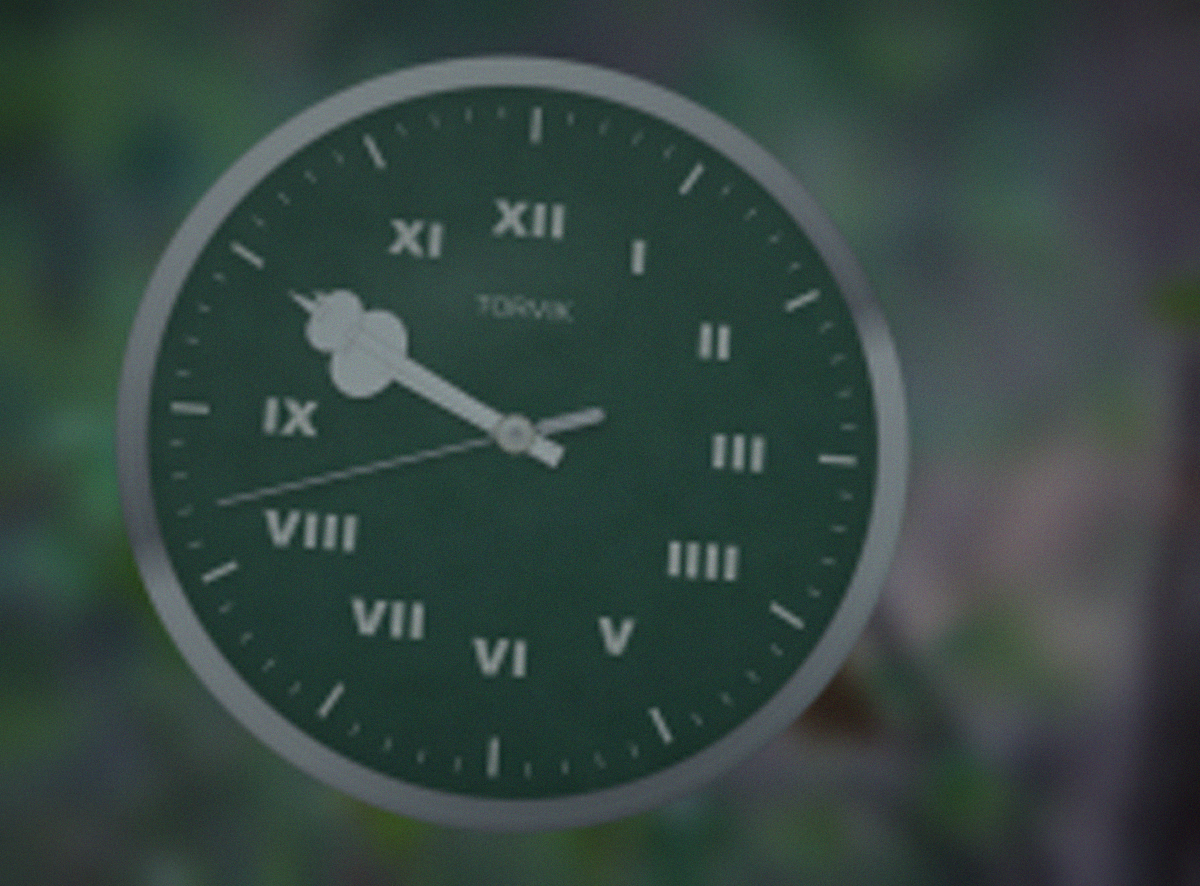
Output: 9h49m42s
